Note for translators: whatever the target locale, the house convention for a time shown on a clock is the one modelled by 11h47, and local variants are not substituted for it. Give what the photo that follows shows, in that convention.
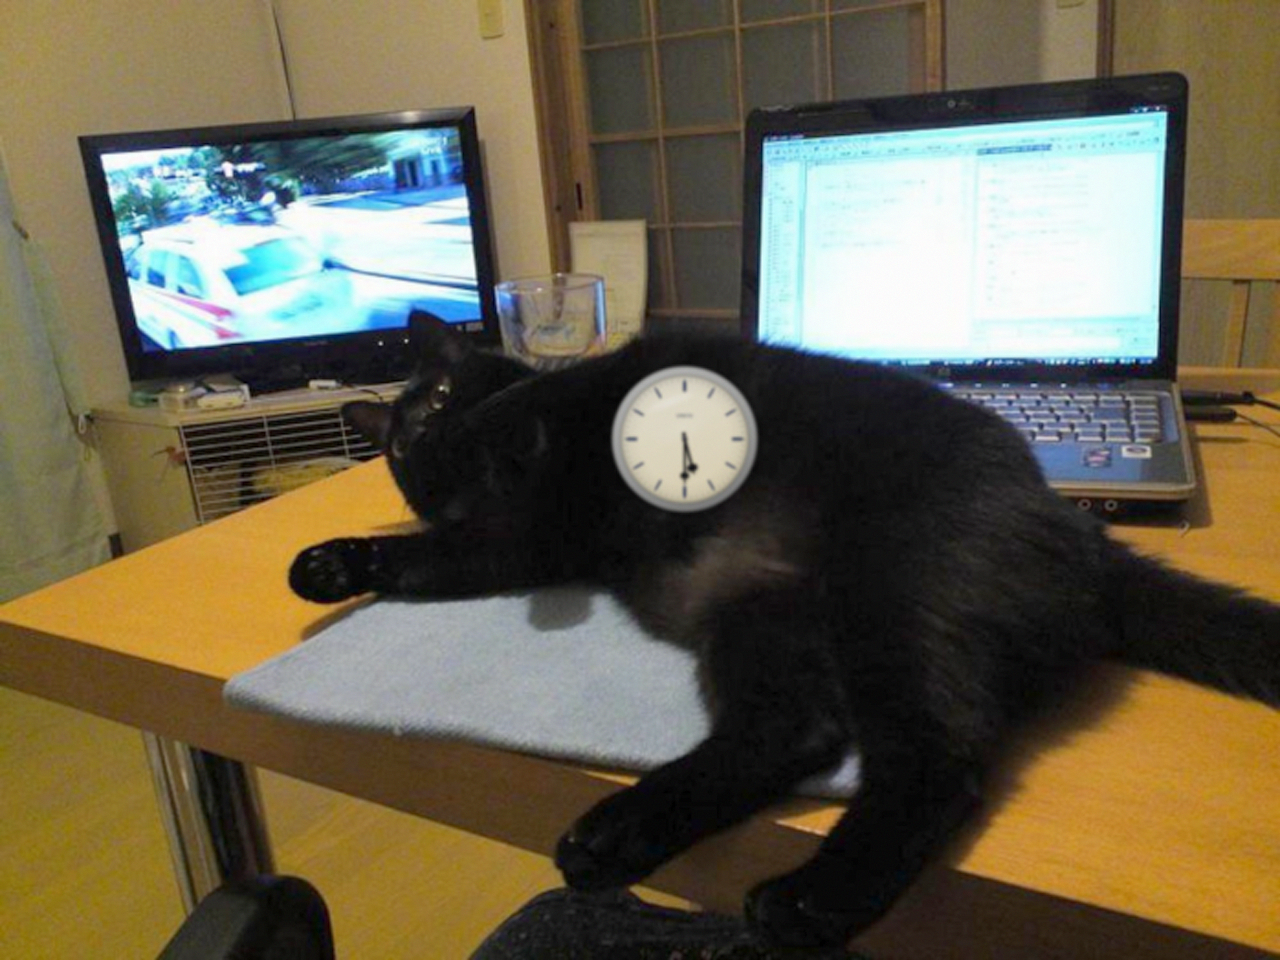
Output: 5h30
